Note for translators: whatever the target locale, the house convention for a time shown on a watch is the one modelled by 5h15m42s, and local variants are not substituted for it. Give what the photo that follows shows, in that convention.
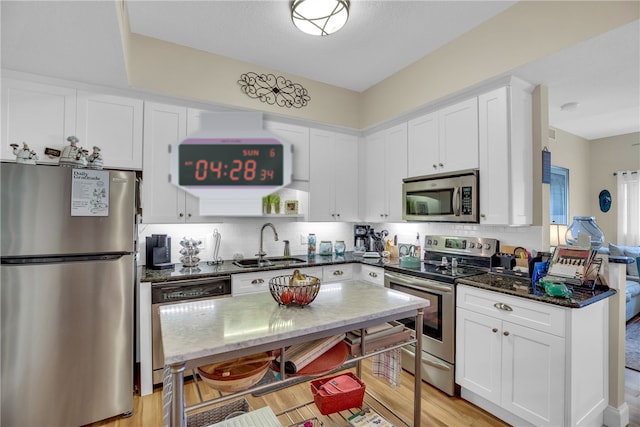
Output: 4h28m34s
